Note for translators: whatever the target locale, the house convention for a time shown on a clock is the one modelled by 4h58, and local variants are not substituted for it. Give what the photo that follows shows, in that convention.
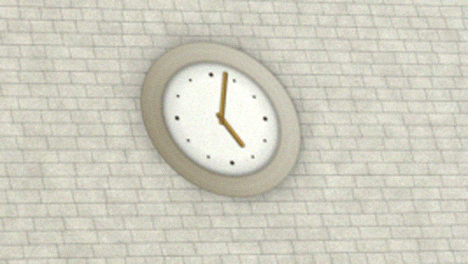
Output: 5h03
